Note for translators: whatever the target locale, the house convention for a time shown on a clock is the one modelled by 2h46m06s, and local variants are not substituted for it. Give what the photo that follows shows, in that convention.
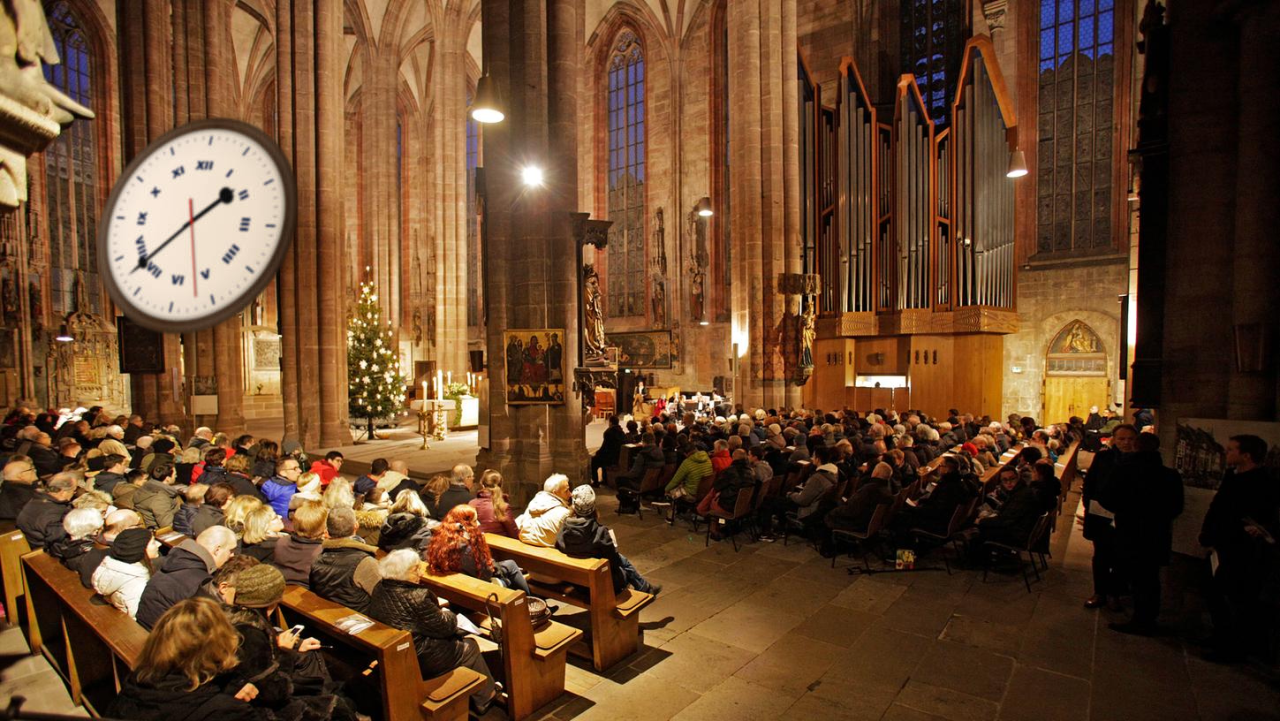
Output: 1h37m27s
